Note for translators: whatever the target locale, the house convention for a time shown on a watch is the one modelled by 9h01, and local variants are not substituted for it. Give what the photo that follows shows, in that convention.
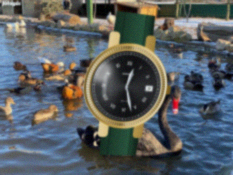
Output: 12h27
